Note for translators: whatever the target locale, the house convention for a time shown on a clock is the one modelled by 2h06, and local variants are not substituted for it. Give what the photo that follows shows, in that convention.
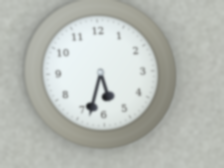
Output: 5h33
